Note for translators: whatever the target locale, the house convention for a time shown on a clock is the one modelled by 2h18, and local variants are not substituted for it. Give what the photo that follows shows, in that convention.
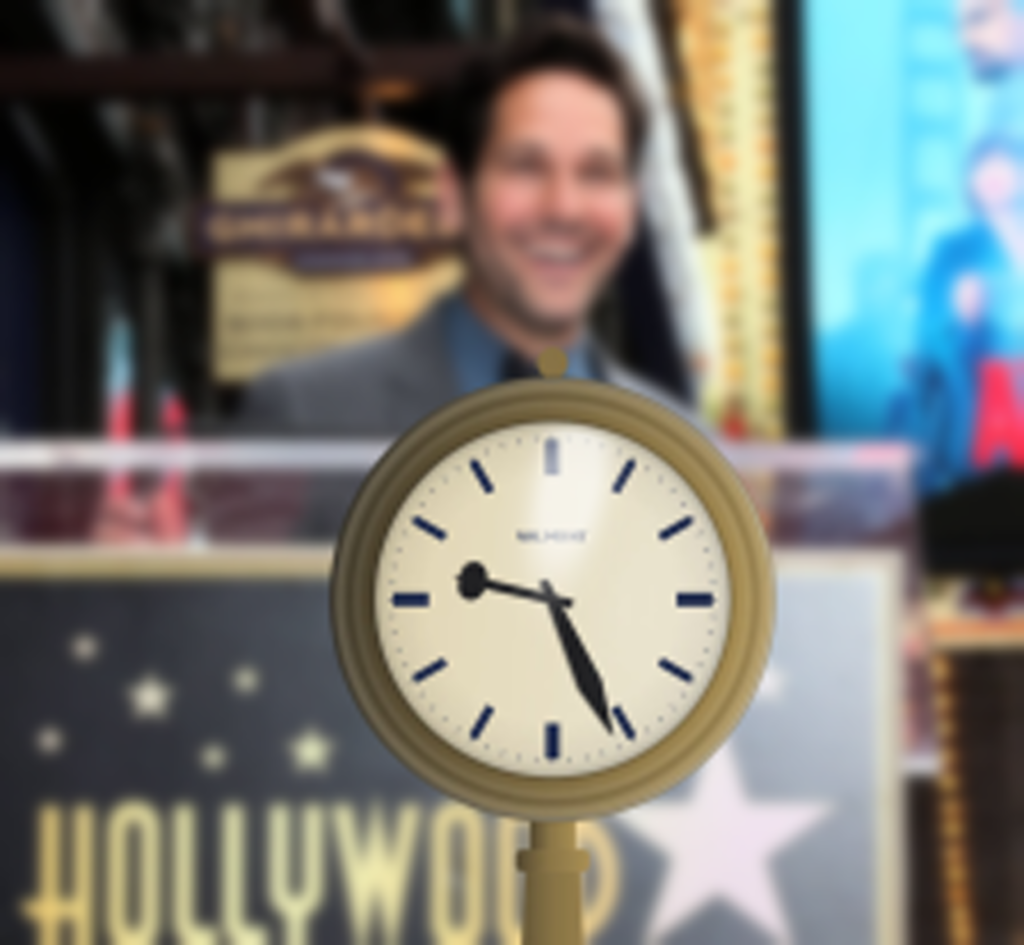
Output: 9h26
